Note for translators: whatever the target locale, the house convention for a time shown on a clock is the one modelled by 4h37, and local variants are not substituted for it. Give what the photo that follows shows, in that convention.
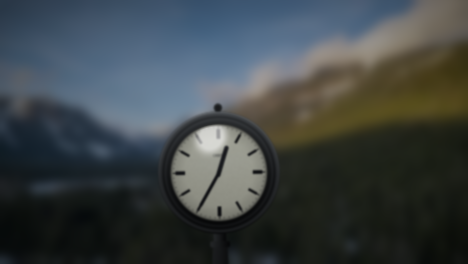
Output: 12h35
